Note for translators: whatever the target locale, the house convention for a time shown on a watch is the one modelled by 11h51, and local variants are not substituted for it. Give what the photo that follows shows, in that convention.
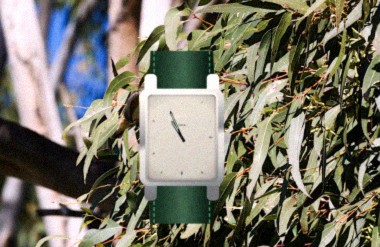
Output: 10h56
